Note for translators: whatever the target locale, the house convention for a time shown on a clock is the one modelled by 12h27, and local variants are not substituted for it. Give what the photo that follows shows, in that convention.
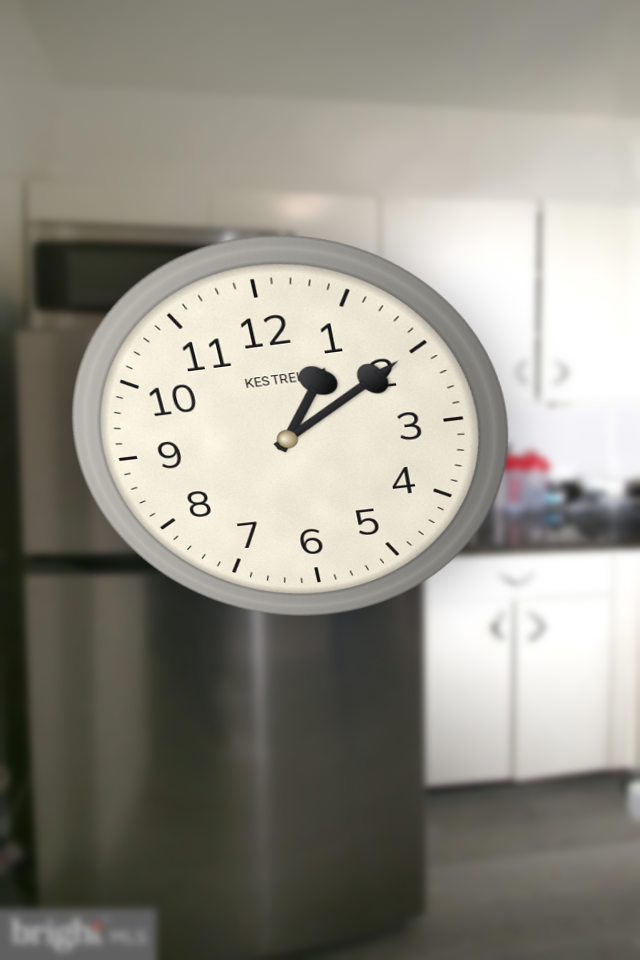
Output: 1h10
